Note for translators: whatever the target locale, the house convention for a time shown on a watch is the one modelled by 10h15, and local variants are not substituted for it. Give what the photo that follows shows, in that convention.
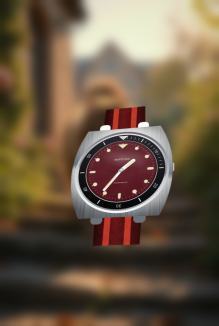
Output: 1h36
